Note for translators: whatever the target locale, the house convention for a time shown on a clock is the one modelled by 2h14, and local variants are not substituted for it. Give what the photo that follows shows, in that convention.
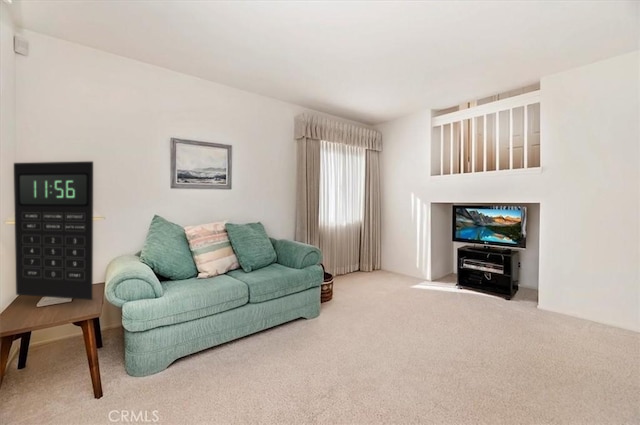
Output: 11h56
